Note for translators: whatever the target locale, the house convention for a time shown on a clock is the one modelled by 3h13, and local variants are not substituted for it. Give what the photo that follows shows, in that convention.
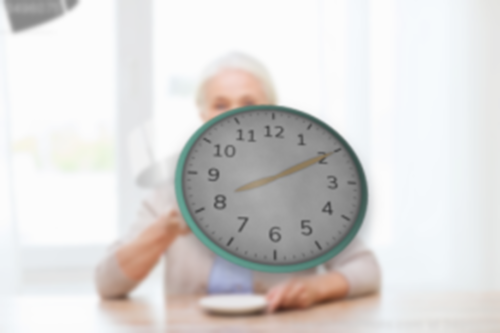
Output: 8h10
